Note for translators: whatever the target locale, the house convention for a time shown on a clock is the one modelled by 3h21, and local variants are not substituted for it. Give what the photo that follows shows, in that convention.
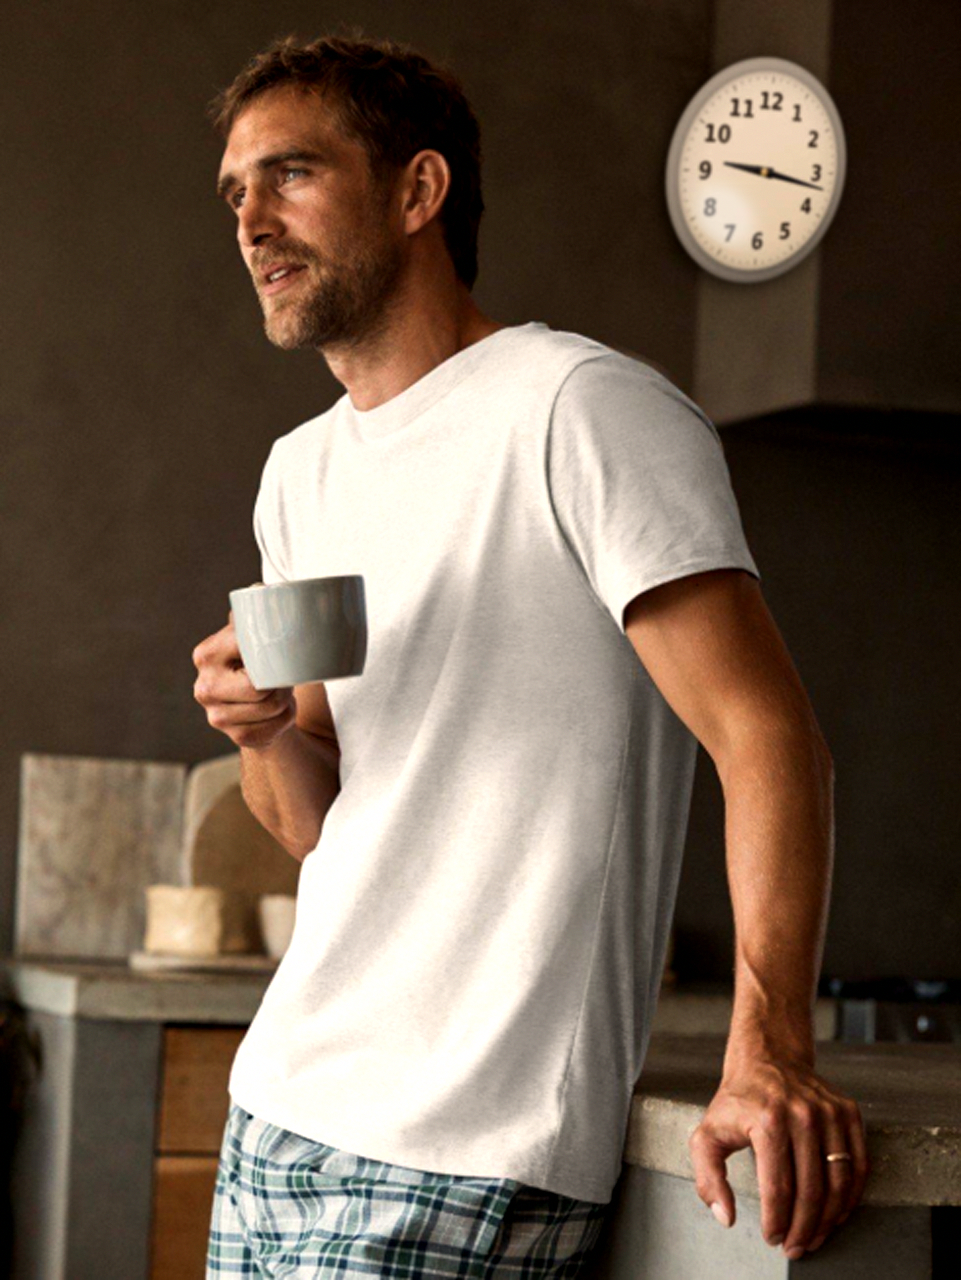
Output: 9h17
